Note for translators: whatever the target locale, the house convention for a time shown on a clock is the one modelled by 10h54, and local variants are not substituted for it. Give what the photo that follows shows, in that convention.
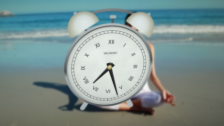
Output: 7h27
